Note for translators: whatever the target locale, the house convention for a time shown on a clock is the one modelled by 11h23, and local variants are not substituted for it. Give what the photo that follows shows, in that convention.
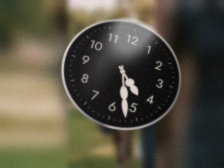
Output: 4h27
